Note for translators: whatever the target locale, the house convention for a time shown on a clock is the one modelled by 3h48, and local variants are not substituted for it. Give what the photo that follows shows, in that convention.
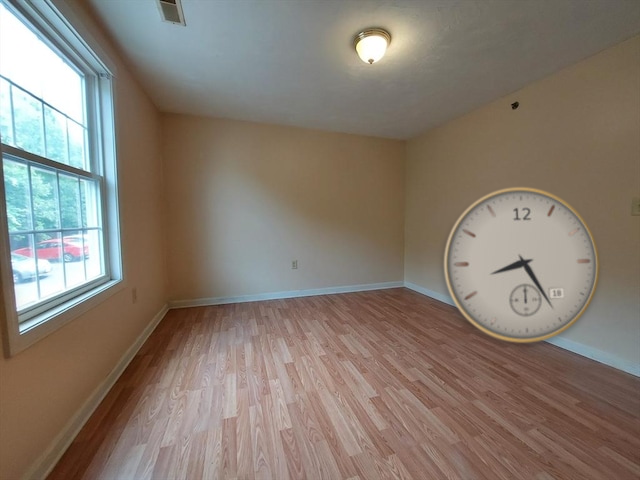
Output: 8h25
